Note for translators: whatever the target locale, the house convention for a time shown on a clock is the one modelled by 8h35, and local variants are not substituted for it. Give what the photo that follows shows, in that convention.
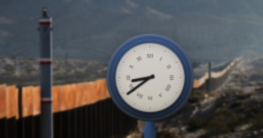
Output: 8h39
